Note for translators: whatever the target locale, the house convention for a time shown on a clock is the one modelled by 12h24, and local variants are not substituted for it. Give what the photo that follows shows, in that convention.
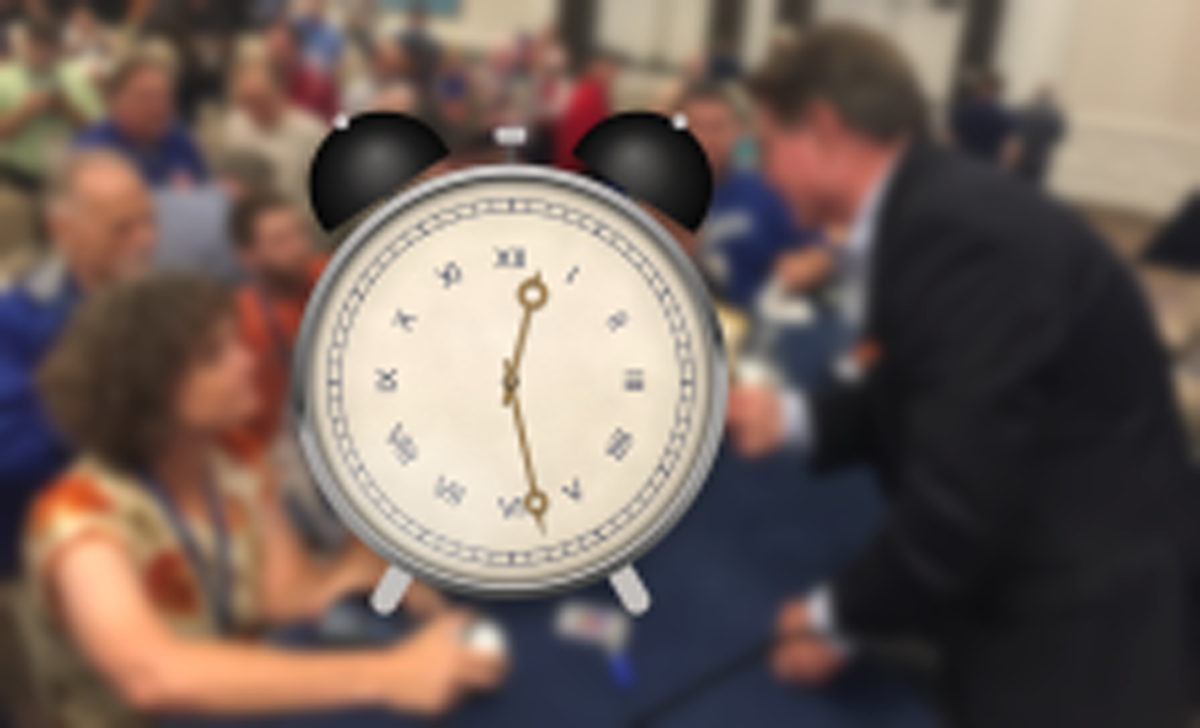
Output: 12h28
